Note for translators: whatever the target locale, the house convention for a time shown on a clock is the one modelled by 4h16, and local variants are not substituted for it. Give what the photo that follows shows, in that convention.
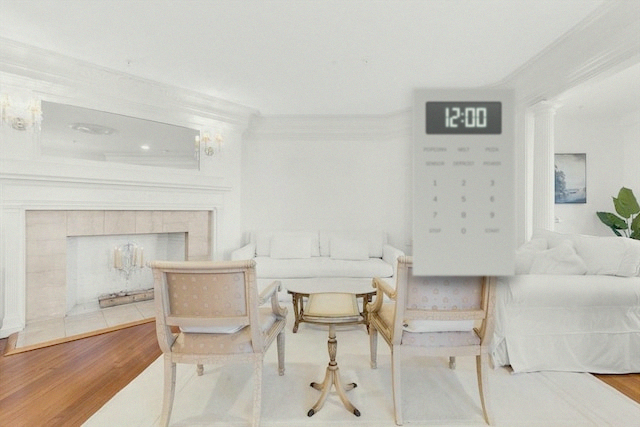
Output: 12h00
